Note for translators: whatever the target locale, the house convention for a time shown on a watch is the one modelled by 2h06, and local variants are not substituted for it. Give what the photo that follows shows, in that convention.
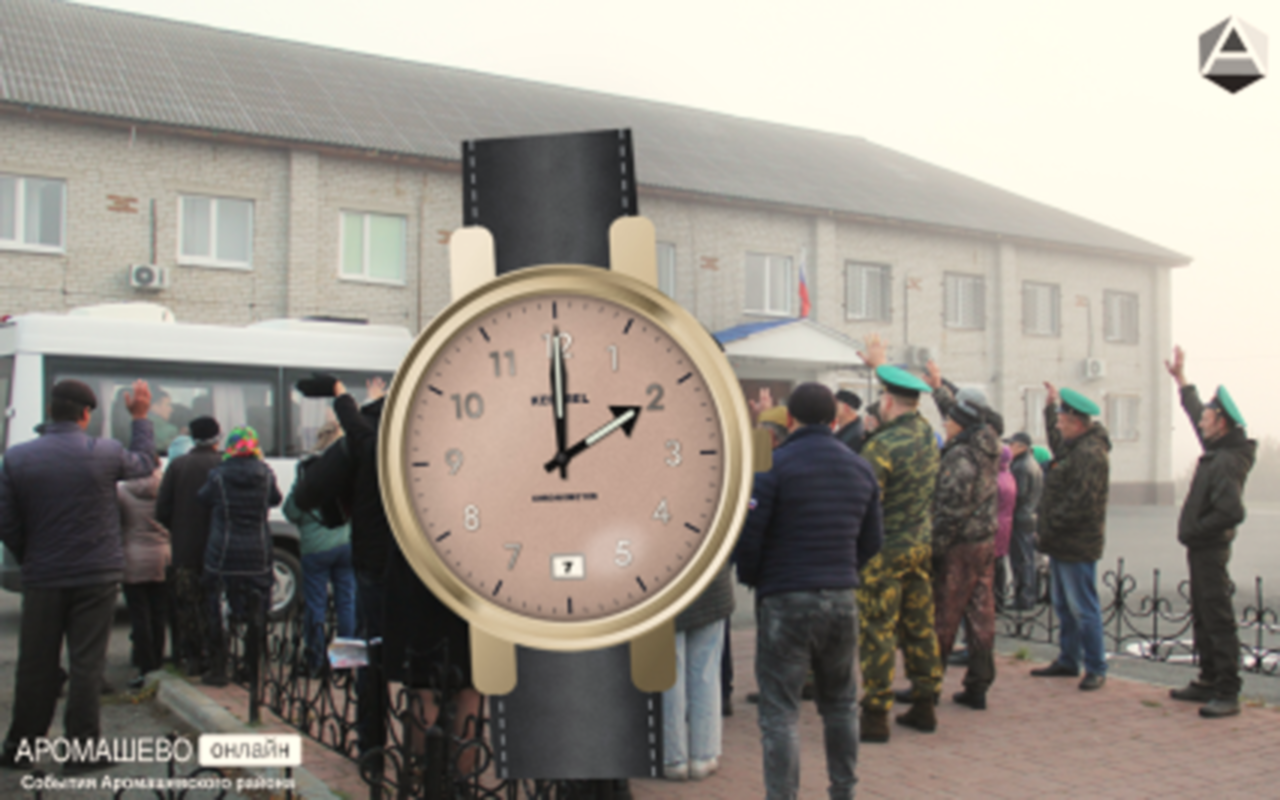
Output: 2h00
